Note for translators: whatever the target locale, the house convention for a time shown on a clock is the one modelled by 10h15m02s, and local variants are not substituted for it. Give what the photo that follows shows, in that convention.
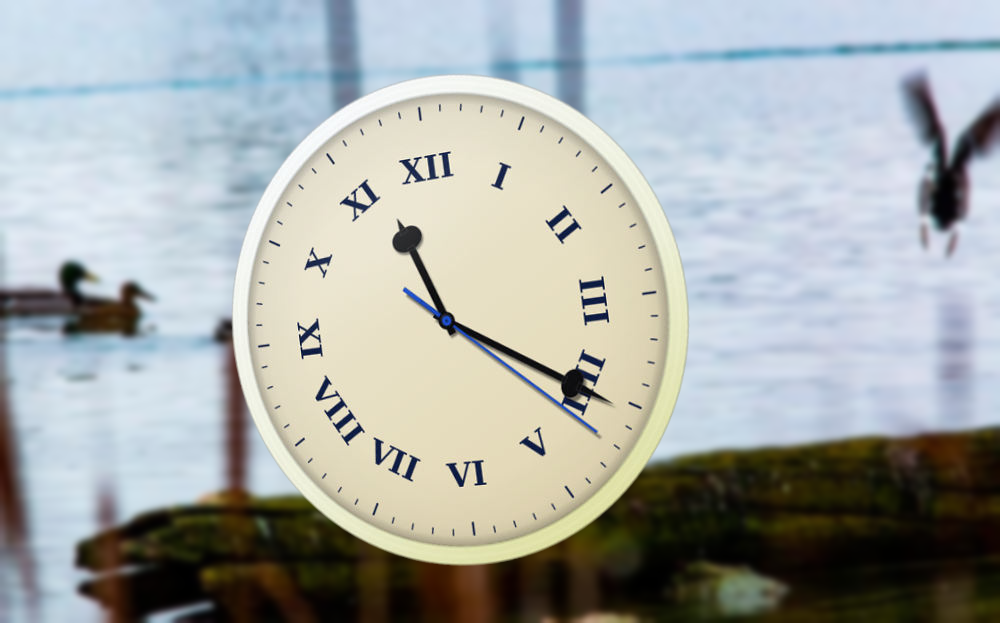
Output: 11h20m22s
